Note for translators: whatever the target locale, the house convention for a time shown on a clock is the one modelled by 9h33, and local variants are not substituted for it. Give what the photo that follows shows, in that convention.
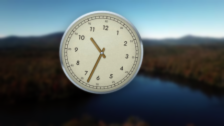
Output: 10h33
